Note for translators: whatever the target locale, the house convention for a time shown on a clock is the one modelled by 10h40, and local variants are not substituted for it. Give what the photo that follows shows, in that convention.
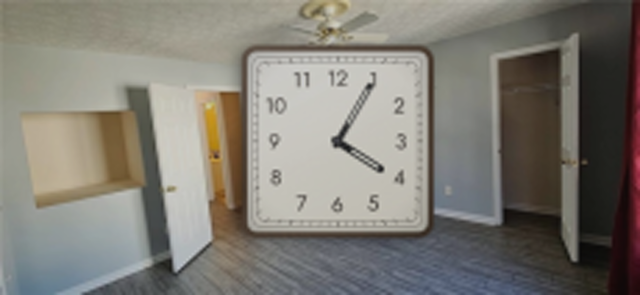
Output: 4h05
